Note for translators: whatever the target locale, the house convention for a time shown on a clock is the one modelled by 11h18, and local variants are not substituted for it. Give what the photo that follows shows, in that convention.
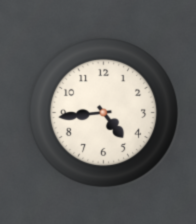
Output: 4h44
